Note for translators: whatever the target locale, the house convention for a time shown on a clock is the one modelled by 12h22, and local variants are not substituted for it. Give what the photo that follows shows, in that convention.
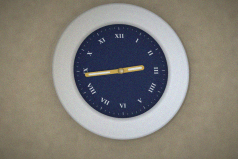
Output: 2h44
